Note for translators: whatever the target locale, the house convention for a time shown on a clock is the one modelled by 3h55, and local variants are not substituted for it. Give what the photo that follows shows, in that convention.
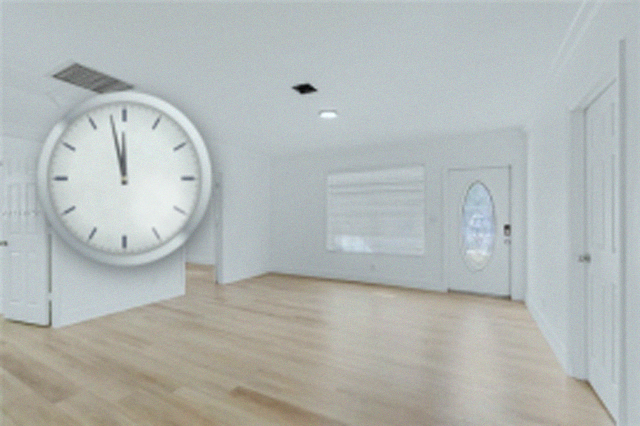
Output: 11h58
